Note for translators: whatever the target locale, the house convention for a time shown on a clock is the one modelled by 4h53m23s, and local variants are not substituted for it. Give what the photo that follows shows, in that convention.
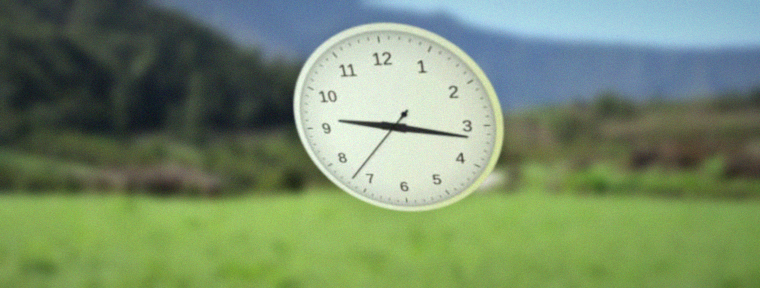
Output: 9h16m37s
